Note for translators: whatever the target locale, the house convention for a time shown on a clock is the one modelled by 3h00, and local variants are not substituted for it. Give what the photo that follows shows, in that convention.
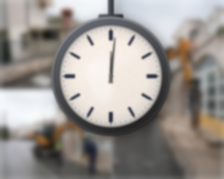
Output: 12h01
